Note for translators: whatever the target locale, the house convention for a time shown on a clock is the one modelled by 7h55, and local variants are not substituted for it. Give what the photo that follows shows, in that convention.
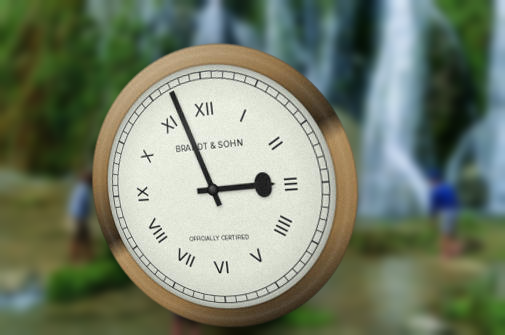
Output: 2h57
